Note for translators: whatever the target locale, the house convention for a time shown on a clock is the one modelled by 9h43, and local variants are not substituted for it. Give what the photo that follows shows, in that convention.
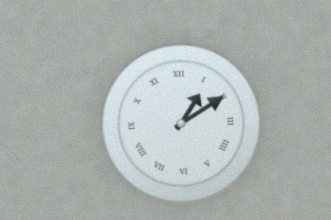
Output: 1h10
